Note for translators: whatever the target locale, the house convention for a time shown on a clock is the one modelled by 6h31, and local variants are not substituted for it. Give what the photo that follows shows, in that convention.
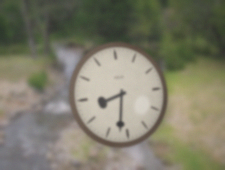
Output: 8h32
